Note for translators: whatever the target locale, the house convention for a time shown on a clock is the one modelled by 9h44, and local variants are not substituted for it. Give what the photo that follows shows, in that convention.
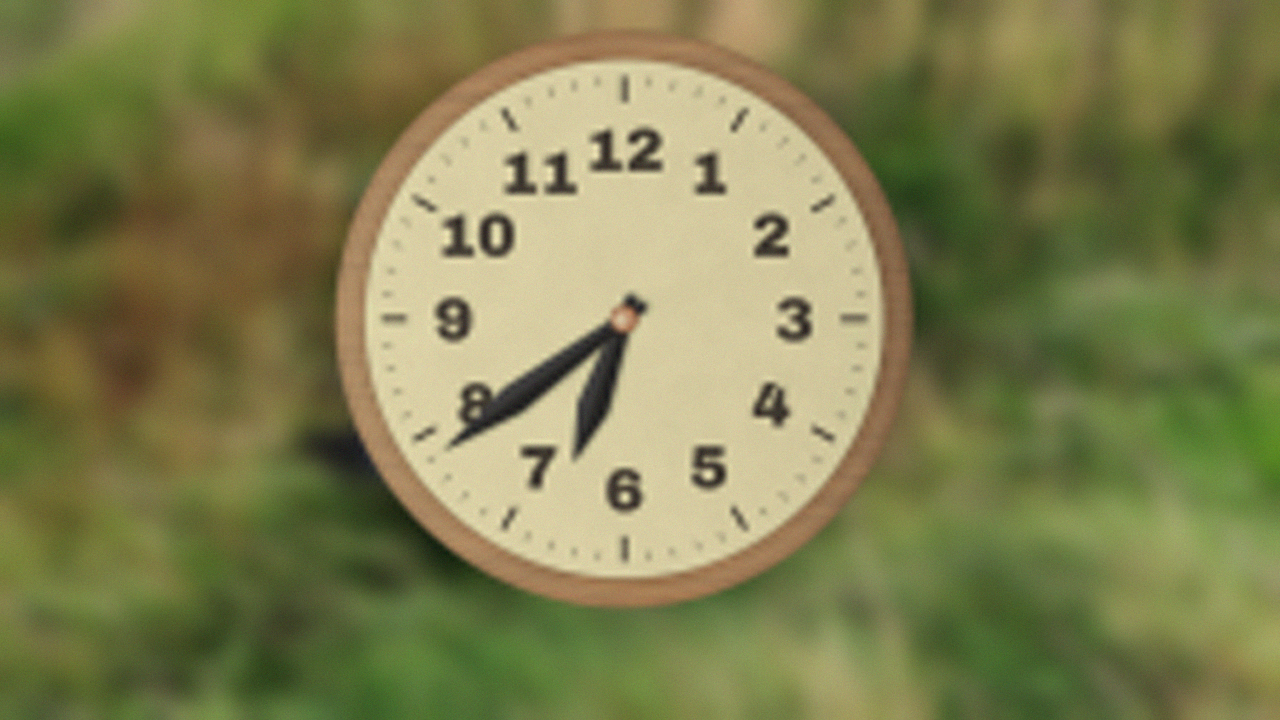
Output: 6h39
